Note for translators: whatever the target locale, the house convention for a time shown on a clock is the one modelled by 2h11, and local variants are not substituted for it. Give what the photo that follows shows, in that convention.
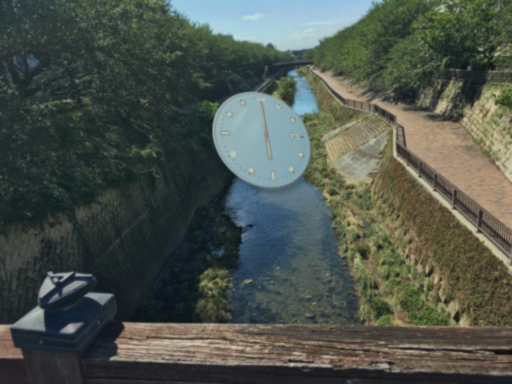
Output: 6h00
